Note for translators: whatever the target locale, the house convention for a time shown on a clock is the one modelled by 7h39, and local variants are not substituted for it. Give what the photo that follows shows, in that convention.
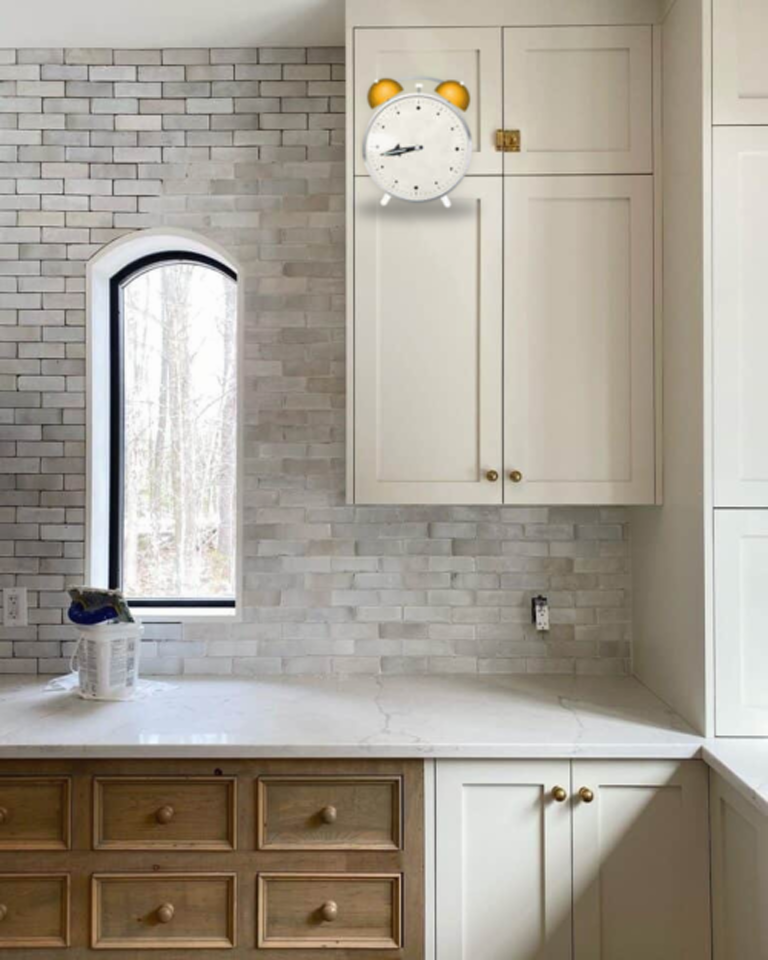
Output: 8h43
